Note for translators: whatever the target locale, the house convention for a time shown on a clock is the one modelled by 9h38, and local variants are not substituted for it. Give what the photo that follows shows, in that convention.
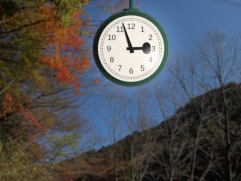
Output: 2h57
